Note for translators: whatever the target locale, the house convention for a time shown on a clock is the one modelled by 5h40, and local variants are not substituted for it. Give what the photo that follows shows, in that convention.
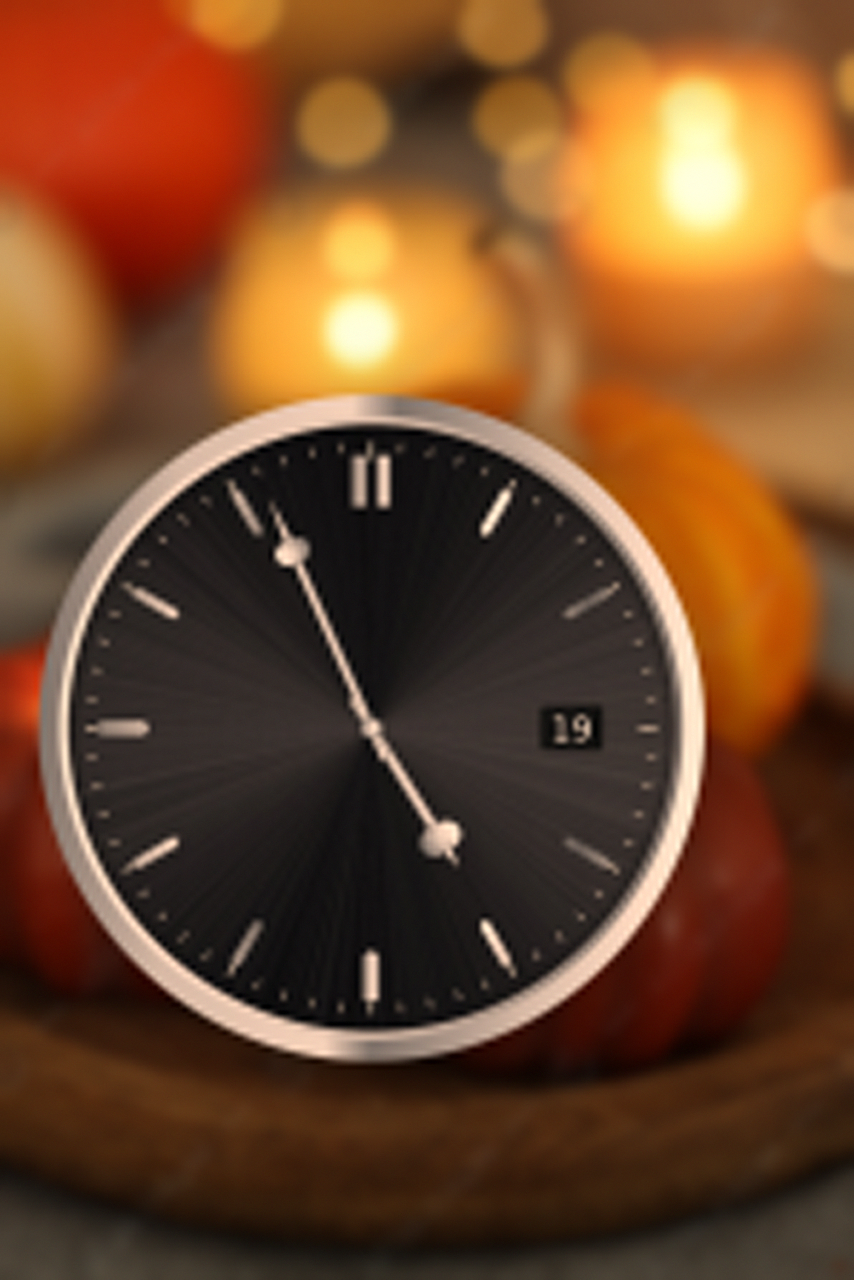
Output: 4h56
